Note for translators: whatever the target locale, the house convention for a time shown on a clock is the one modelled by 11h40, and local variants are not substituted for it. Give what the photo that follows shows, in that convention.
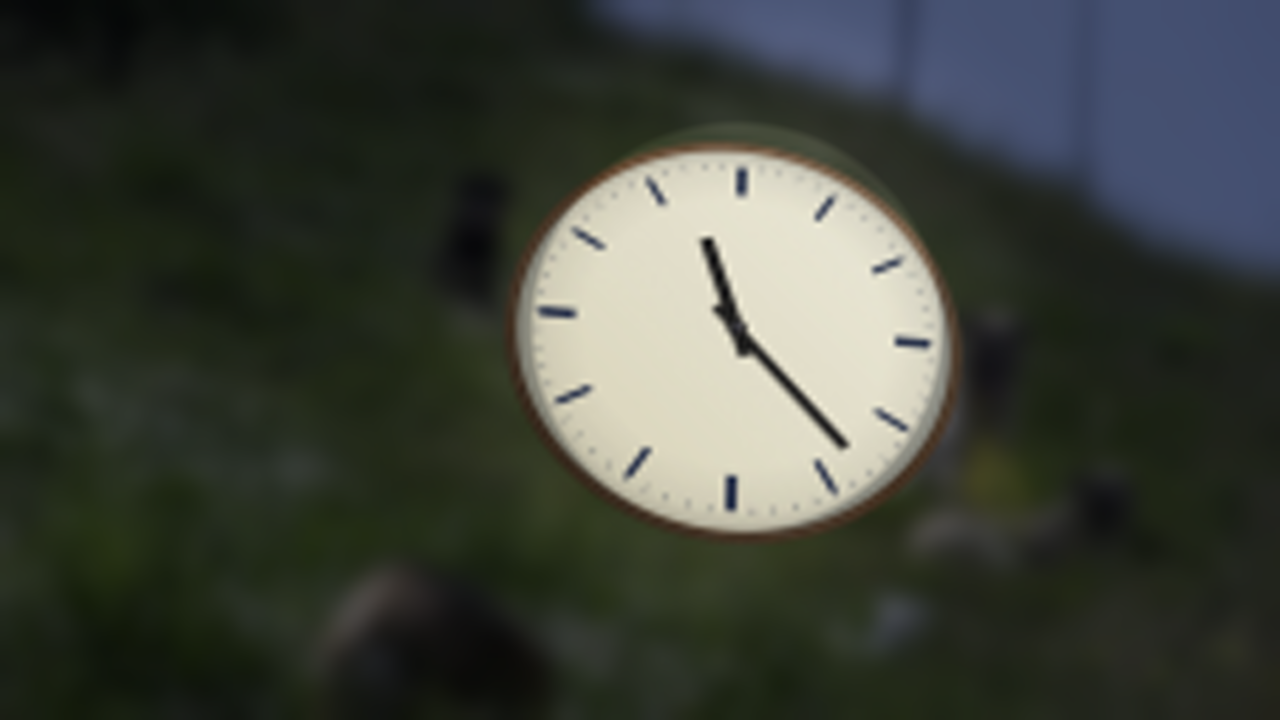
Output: 11h23
